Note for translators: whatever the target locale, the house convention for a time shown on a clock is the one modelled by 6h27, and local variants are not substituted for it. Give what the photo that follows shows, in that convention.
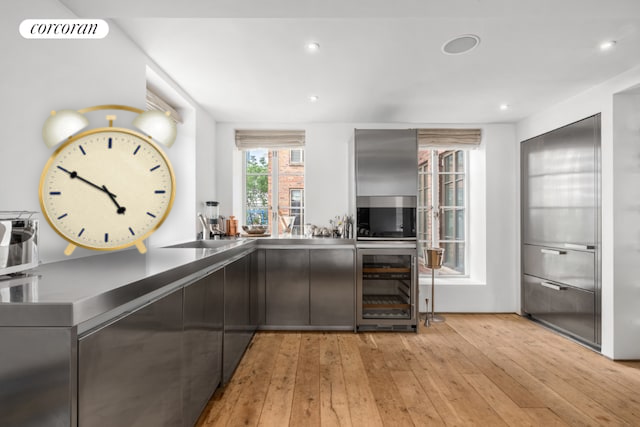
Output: 4h50
